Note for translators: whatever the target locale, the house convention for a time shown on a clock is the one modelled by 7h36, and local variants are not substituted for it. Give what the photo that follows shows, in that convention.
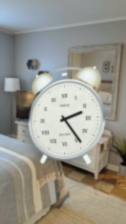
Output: 2h24
